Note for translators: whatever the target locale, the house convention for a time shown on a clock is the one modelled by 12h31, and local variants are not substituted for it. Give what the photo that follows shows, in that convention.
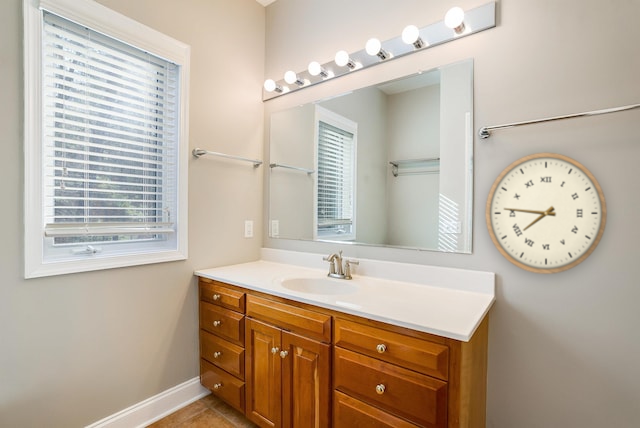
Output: 7h46
